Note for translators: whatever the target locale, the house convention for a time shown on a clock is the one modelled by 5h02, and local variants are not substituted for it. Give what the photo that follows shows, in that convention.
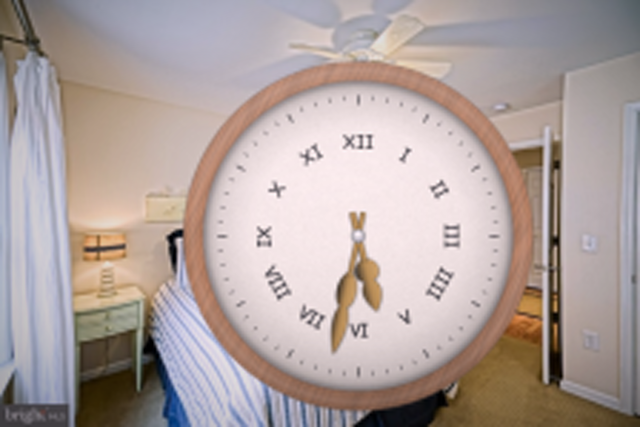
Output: 5h32
